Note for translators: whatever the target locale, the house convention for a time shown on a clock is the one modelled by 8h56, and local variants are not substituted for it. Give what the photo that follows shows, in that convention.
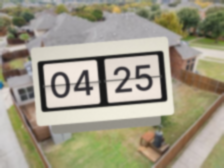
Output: 4h25
